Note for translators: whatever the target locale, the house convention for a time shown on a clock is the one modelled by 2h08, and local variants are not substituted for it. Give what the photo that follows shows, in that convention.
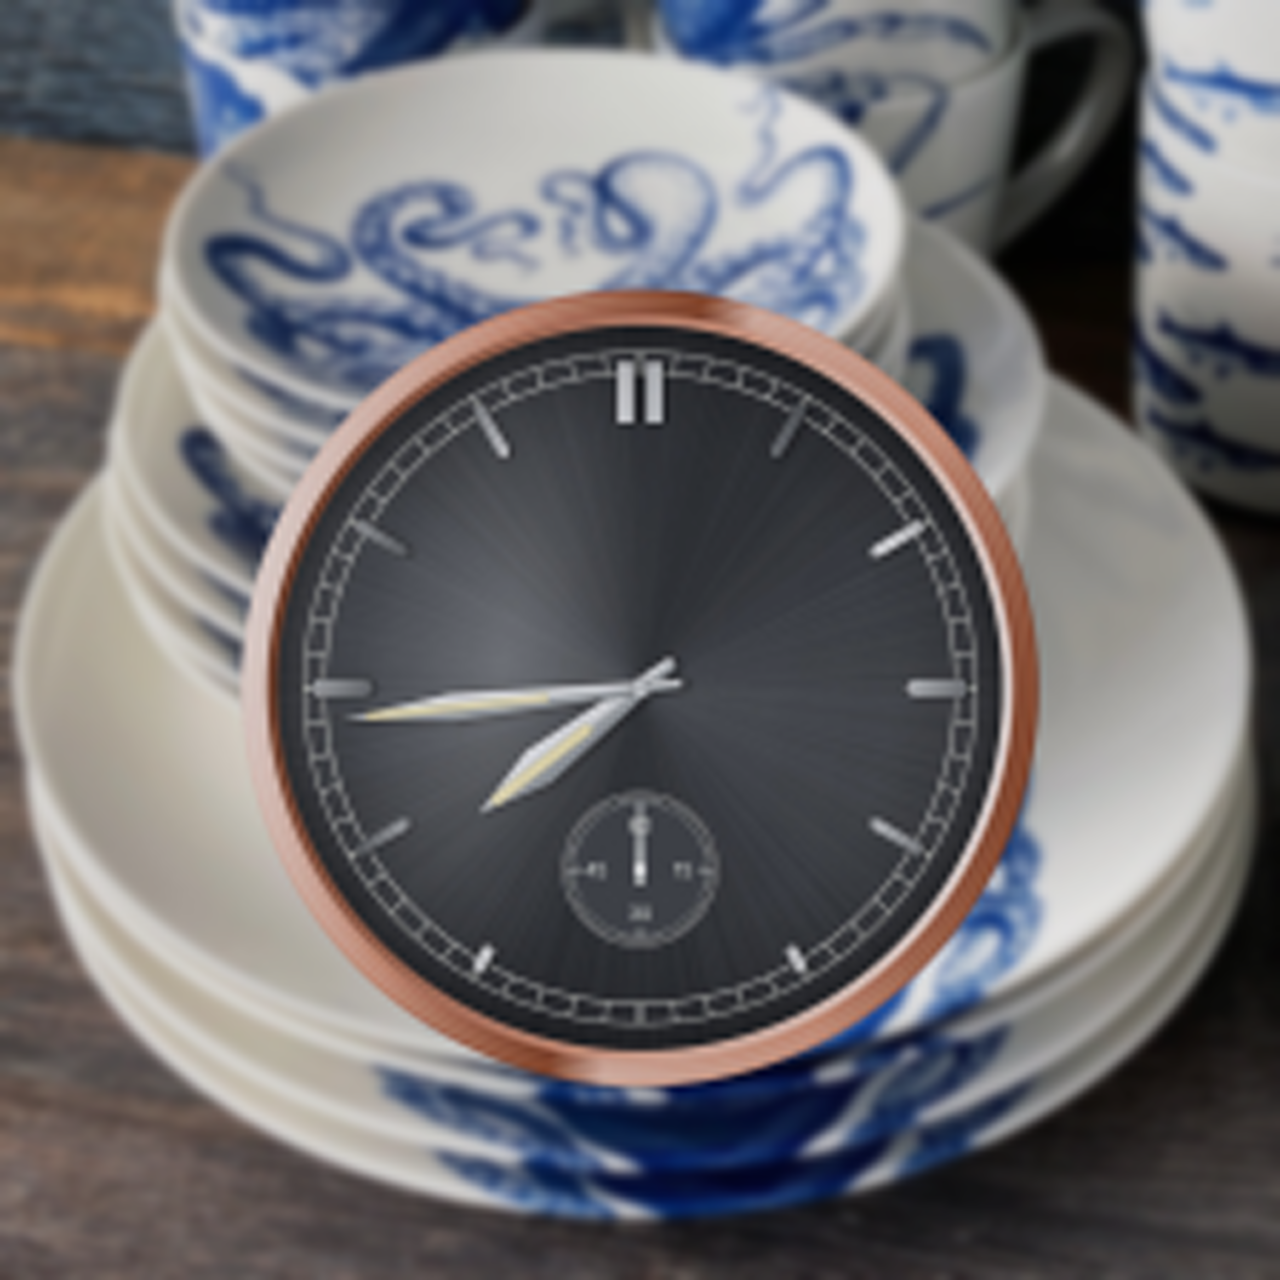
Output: 7h44
